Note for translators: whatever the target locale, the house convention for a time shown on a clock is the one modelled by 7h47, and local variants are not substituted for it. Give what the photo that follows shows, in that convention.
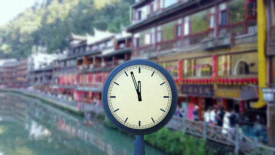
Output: 11h57
